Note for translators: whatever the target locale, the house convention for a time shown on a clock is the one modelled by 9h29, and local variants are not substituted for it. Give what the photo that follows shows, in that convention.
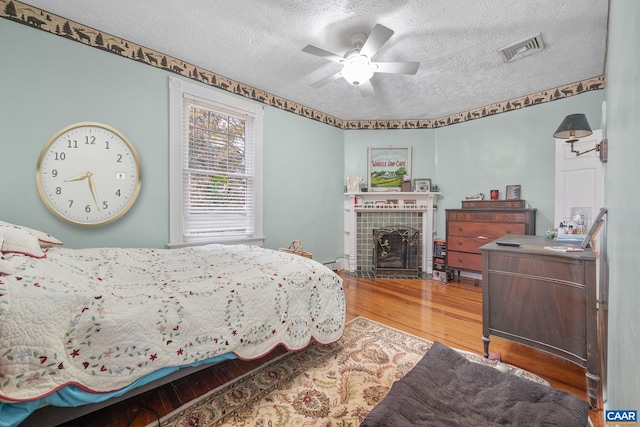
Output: 8h27
